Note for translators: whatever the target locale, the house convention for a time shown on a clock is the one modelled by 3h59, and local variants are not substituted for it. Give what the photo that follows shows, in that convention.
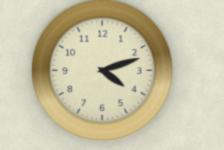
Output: 4h12
